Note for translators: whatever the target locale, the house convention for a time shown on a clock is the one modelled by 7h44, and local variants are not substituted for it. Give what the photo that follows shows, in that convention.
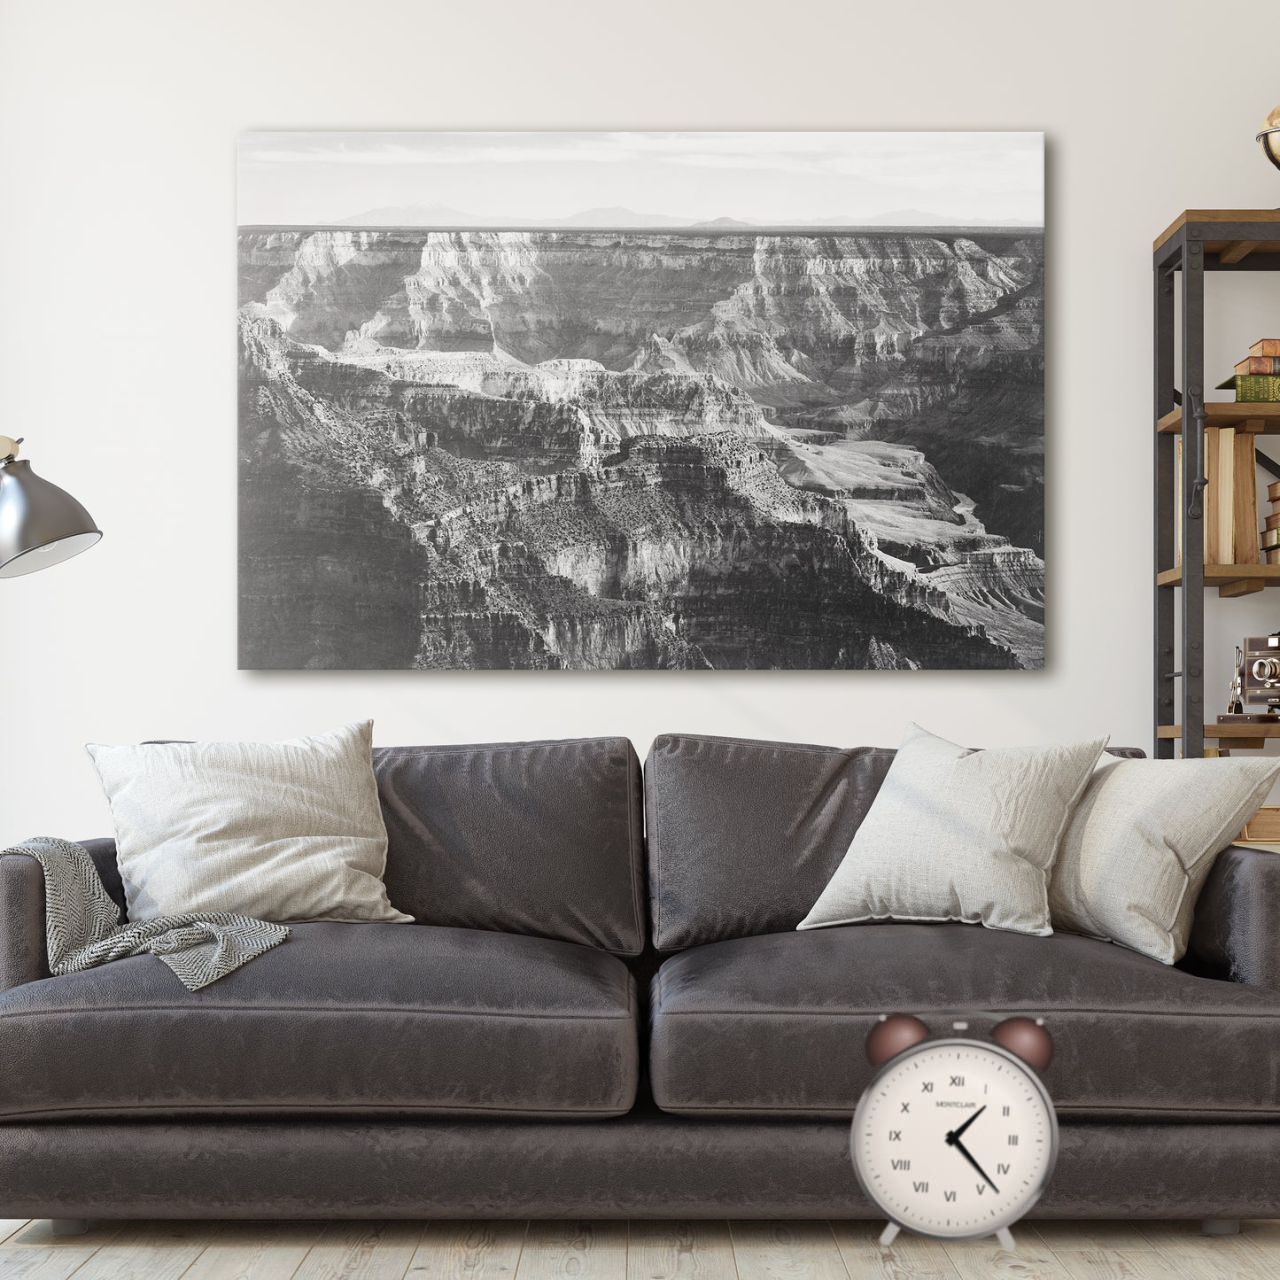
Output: 1h23
